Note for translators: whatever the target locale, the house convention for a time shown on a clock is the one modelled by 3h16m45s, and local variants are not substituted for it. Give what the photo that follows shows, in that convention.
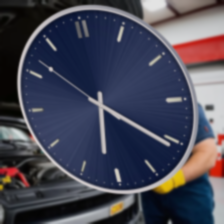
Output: 6h20m52s
